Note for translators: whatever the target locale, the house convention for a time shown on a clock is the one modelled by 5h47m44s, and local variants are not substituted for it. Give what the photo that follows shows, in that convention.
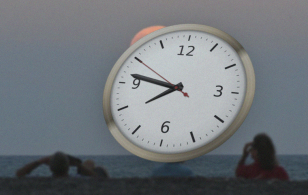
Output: 7h46m50s
